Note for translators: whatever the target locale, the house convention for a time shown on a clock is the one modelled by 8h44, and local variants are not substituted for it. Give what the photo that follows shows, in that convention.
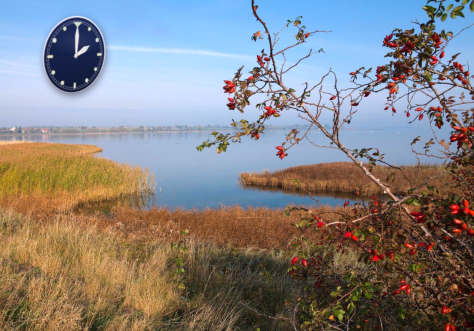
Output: 2h00
